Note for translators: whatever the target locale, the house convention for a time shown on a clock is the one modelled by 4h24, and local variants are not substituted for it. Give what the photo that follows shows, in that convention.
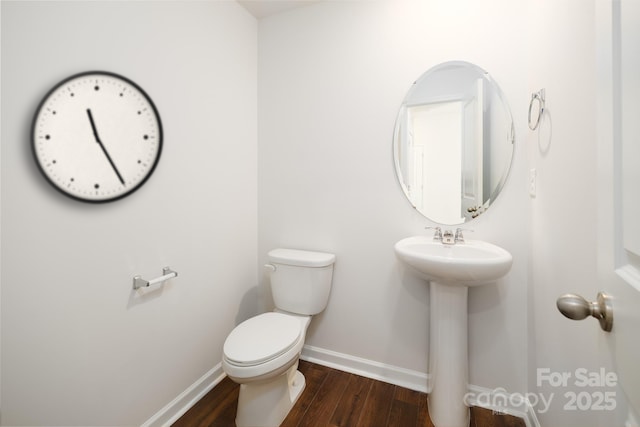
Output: 11h25
